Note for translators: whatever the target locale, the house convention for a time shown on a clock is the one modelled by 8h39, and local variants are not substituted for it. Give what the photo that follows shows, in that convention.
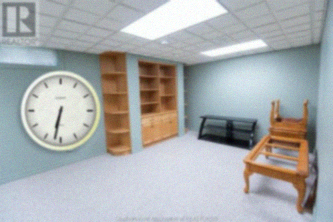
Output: 6h32
